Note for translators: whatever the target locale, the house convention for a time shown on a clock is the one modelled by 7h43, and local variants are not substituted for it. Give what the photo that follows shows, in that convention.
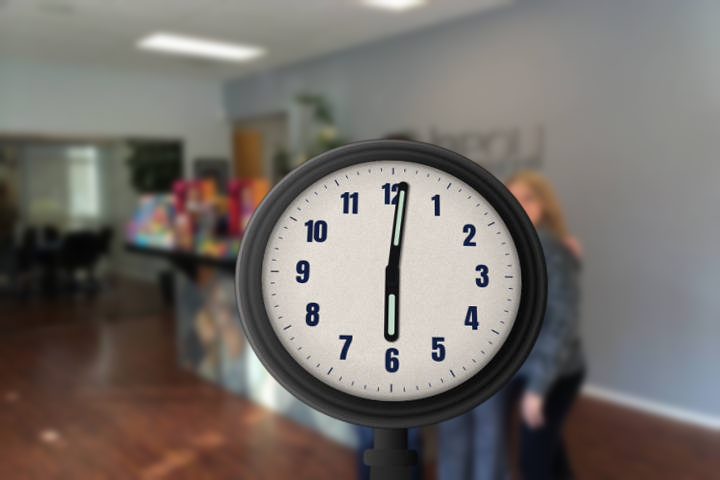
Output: 6h01
